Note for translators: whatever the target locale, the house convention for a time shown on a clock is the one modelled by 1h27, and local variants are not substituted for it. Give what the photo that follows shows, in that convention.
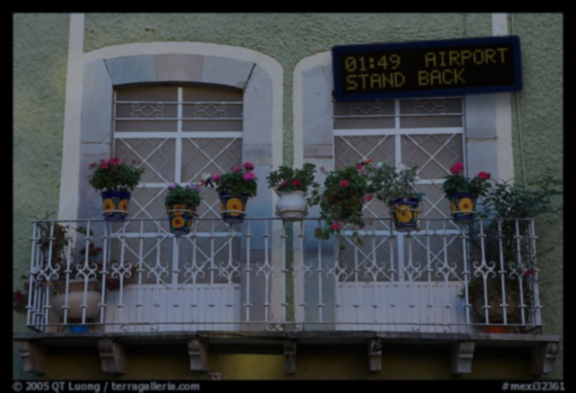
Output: 1h49
